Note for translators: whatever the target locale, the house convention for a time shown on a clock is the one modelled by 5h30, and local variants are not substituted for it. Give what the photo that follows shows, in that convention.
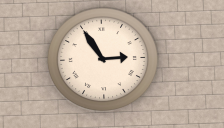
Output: 2h55
